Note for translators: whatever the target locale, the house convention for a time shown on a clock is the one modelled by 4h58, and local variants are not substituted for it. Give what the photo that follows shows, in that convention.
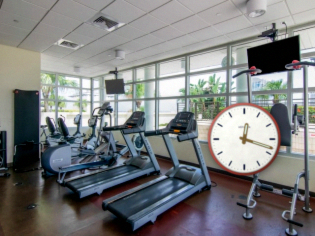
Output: 12h18
